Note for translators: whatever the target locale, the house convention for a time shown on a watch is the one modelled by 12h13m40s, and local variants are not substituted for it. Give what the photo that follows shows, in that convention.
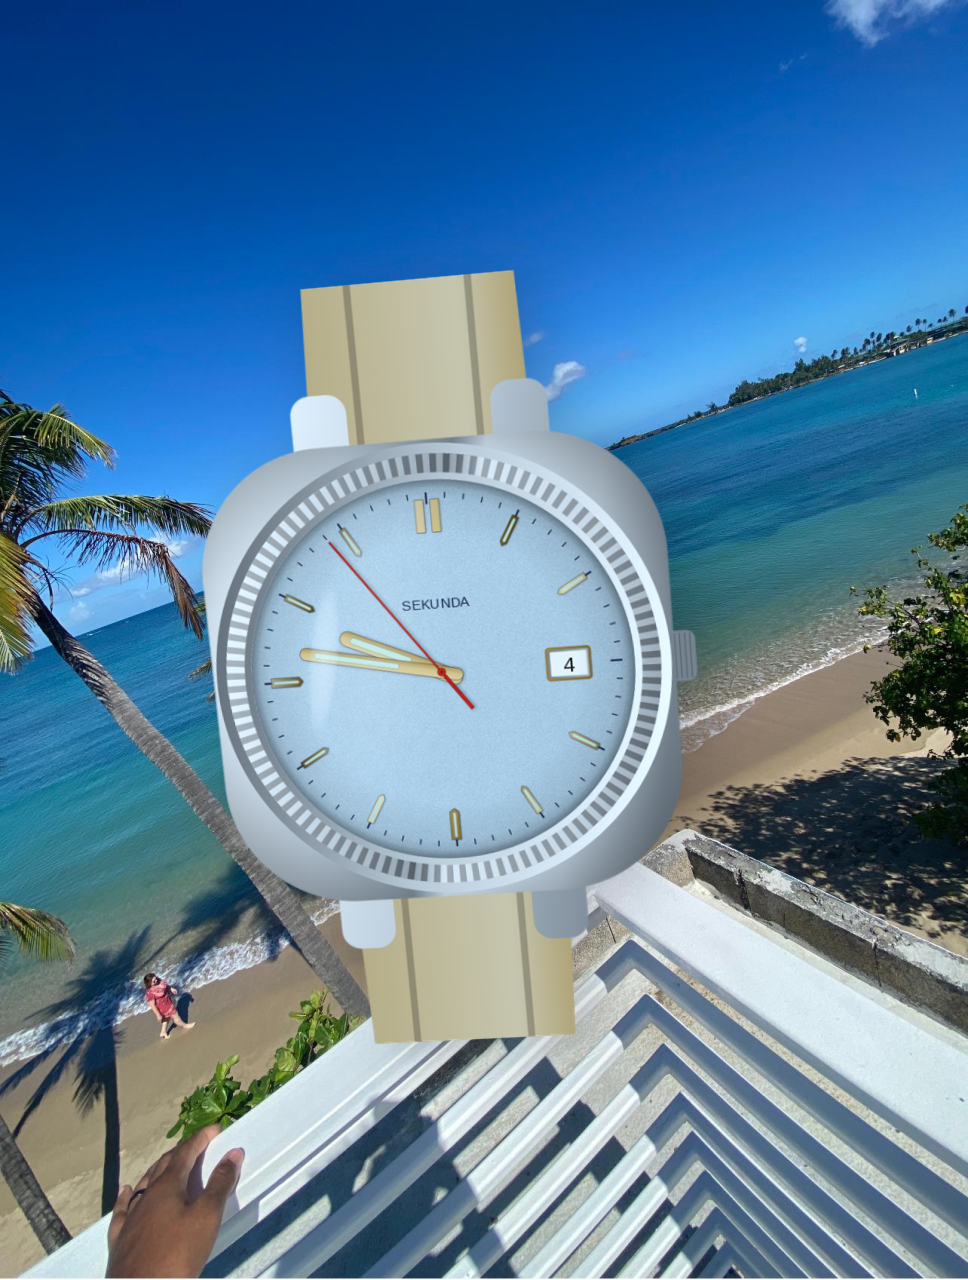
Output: 9h46m54s
